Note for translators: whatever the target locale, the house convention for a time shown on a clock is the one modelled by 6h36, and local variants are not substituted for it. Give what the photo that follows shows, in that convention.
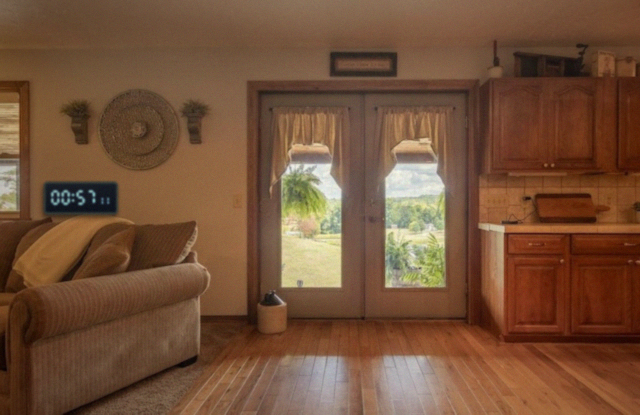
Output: 0h57
